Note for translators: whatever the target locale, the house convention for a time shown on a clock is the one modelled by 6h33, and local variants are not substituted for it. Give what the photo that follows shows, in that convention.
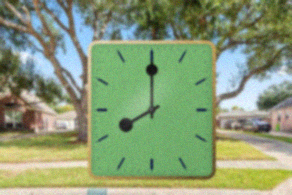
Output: 8h00
